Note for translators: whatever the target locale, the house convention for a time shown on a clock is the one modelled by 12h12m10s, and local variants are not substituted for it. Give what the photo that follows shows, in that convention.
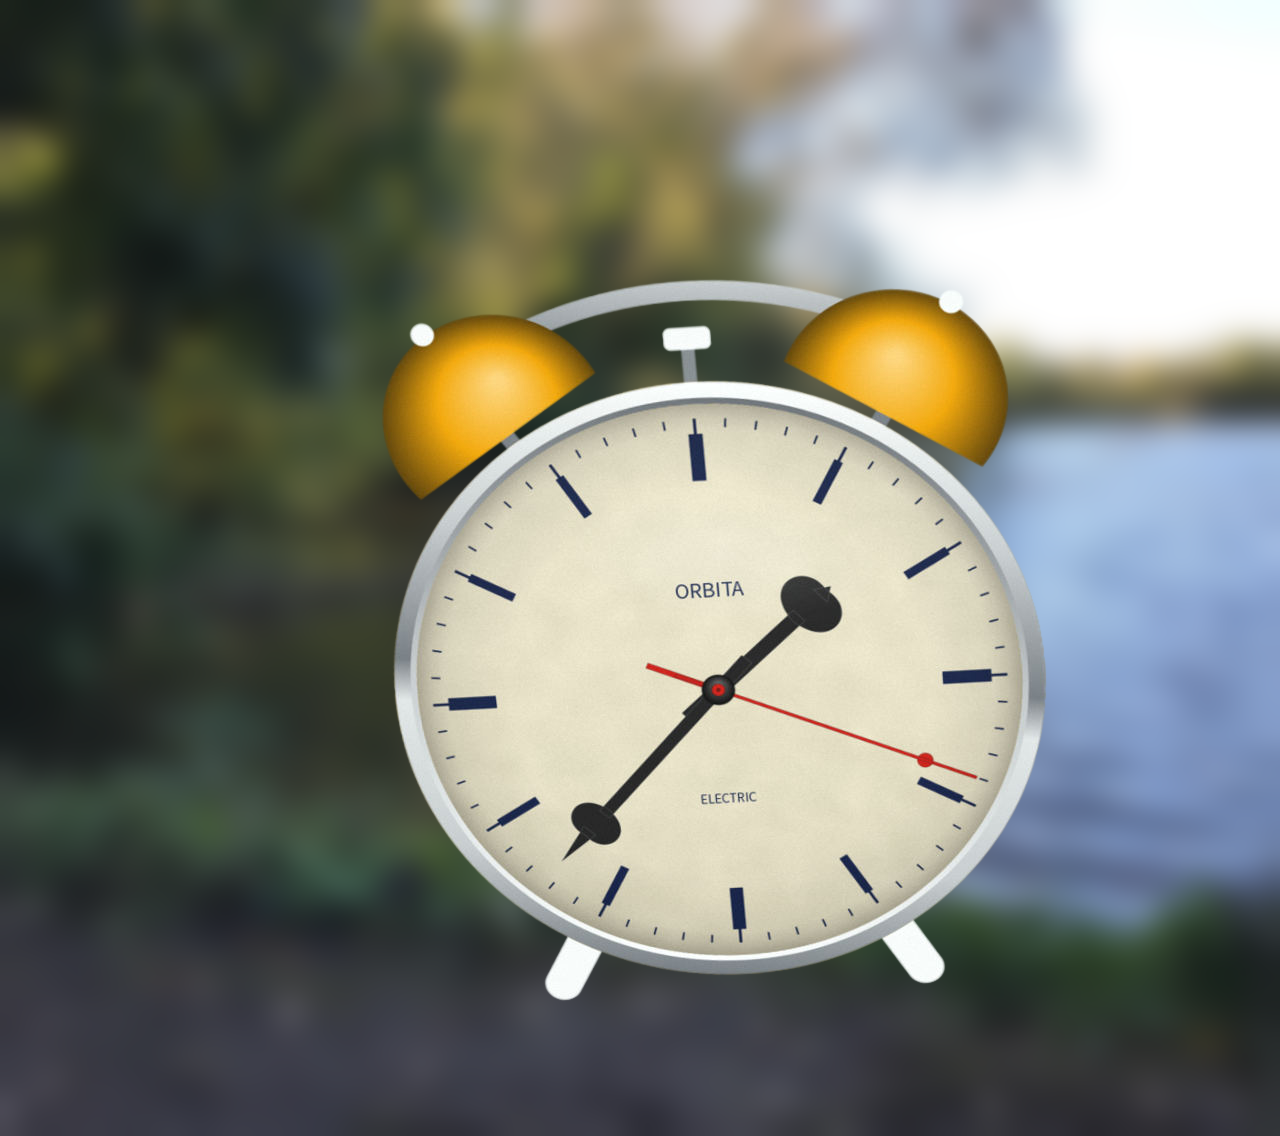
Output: 1h37m19s
